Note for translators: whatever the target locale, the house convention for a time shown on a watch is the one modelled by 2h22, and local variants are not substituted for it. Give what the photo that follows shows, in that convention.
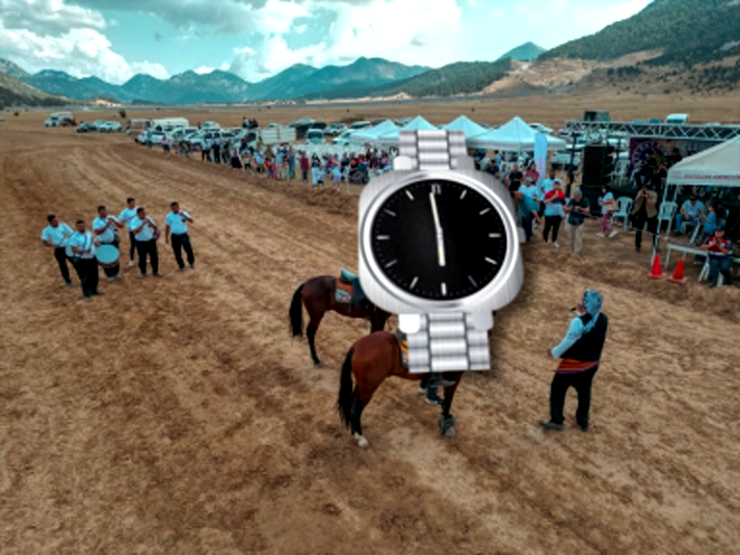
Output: 5h59
